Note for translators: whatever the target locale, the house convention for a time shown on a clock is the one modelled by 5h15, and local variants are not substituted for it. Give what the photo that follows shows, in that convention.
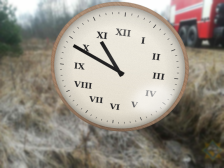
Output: 10h49
